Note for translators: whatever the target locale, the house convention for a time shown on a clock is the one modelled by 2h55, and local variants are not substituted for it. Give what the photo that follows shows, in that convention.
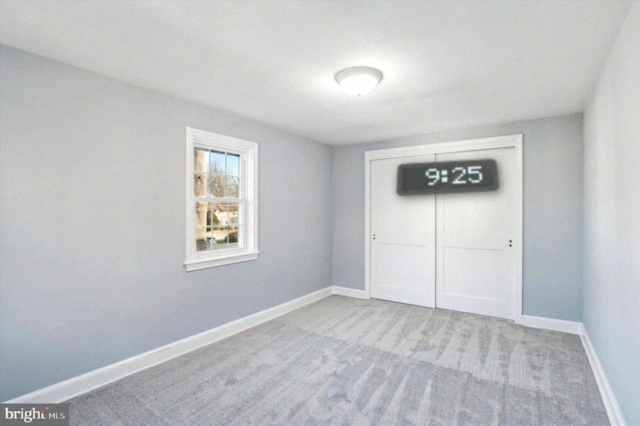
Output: 9h25
